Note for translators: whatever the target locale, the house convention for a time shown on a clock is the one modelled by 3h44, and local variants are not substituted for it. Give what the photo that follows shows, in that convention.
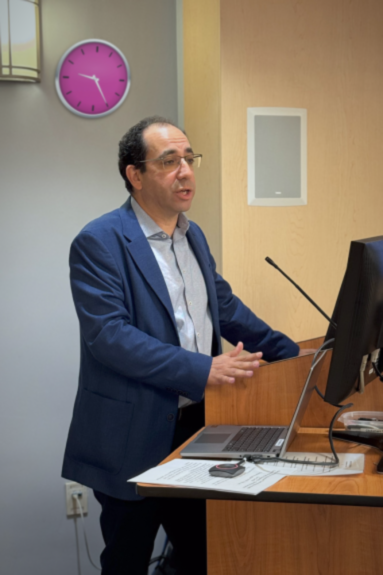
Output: 9h25
